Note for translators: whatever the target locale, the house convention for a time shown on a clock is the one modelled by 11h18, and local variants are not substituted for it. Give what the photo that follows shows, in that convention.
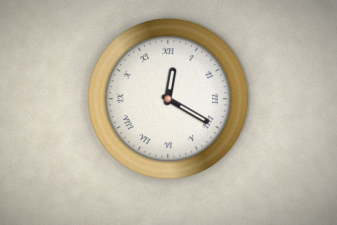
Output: 12h20
